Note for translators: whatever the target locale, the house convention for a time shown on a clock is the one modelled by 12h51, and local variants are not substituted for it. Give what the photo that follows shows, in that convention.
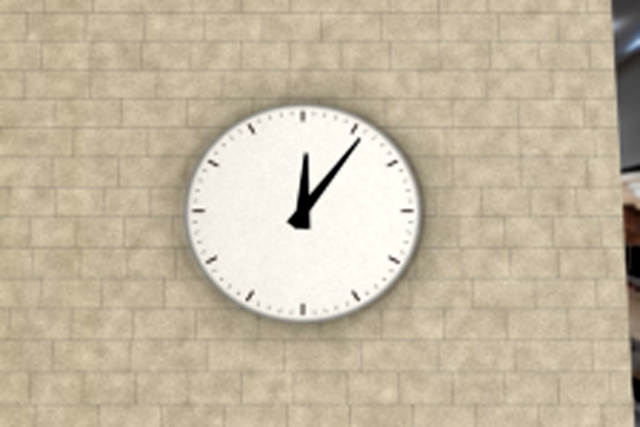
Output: 12h06
